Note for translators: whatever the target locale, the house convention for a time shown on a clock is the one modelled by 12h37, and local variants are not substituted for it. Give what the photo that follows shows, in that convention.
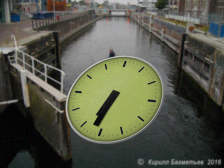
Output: 6h32
